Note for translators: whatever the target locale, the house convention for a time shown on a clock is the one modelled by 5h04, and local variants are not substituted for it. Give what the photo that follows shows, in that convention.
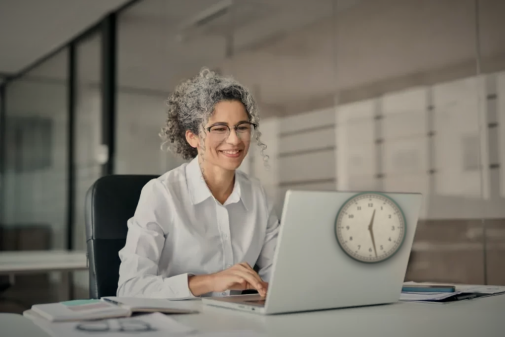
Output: 12h28
